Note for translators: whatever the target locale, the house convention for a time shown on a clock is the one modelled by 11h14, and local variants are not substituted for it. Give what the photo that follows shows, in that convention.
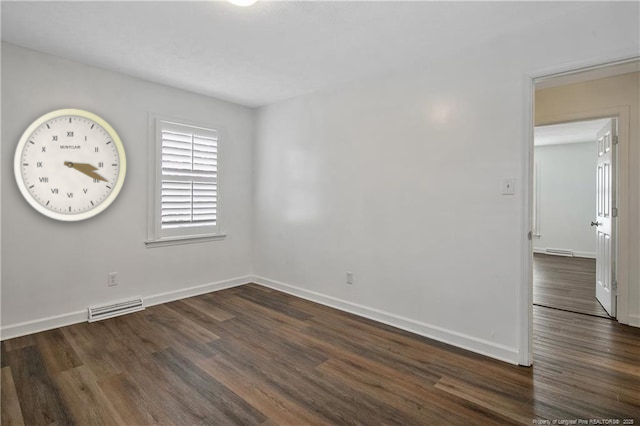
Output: 3h19
